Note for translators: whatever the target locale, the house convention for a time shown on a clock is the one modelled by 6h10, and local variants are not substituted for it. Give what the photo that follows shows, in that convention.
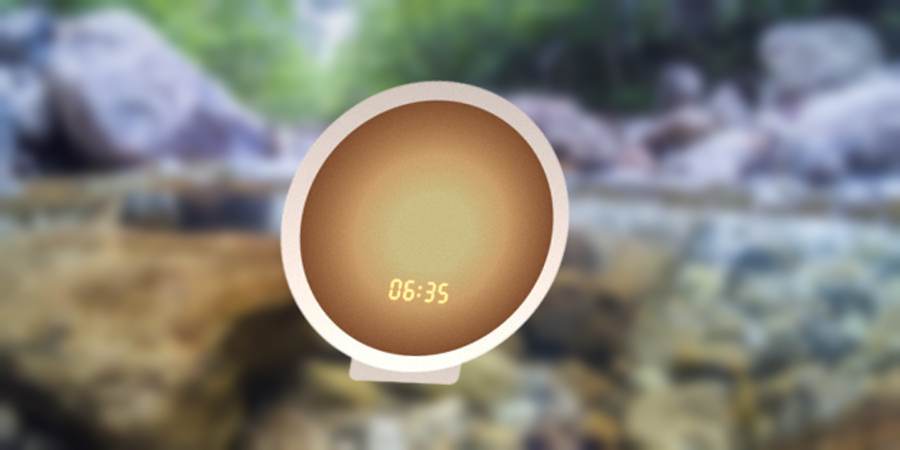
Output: 6h35
